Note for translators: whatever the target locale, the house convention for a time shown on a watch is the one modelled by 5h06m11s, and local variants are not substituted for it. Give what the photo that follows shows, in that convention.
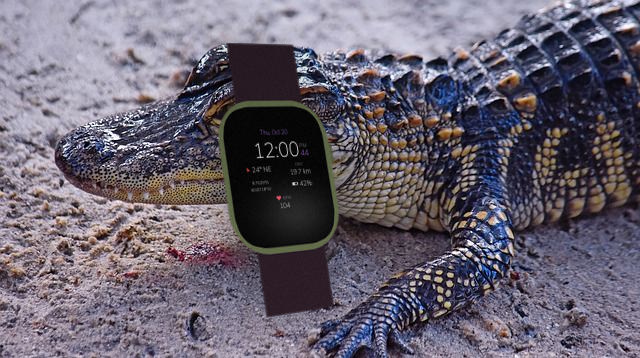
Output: 12h00m44s
